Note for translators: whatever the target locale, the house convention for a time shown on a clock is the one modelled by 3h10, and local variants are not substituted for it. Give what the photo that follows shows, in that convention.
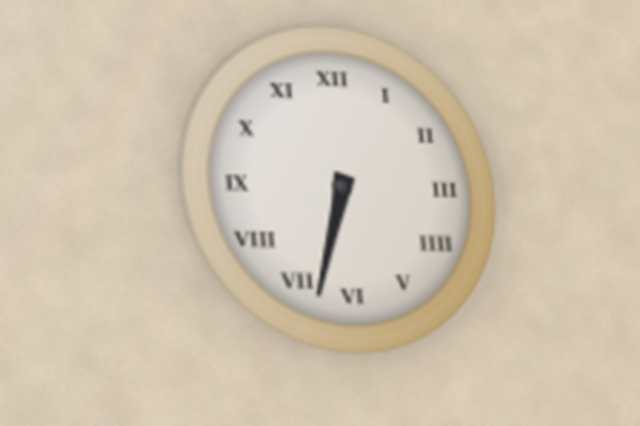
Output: 6h33
